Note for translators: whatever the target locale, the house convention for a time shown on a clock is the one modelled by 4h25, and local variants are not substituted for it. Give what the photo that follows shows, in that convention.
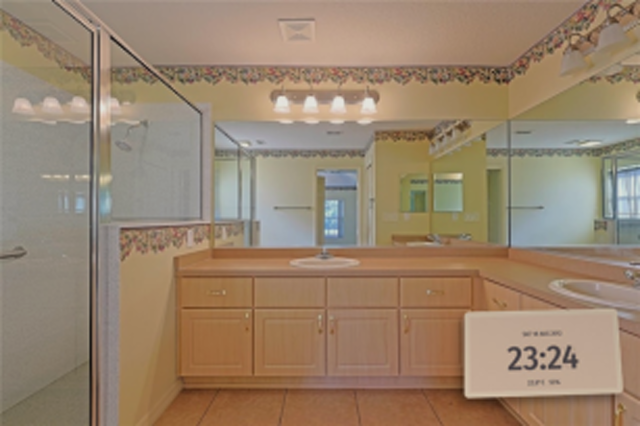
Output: 23h24
